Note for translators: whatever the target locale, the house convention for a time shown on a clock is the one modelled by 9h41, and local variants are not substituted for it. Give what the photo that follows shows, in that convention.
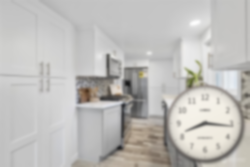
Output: 8h16
